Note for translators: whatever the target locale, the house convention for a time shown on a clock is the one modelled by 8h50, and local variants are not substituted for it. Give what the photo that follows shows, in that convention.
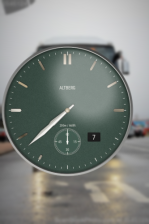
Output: 7h38
